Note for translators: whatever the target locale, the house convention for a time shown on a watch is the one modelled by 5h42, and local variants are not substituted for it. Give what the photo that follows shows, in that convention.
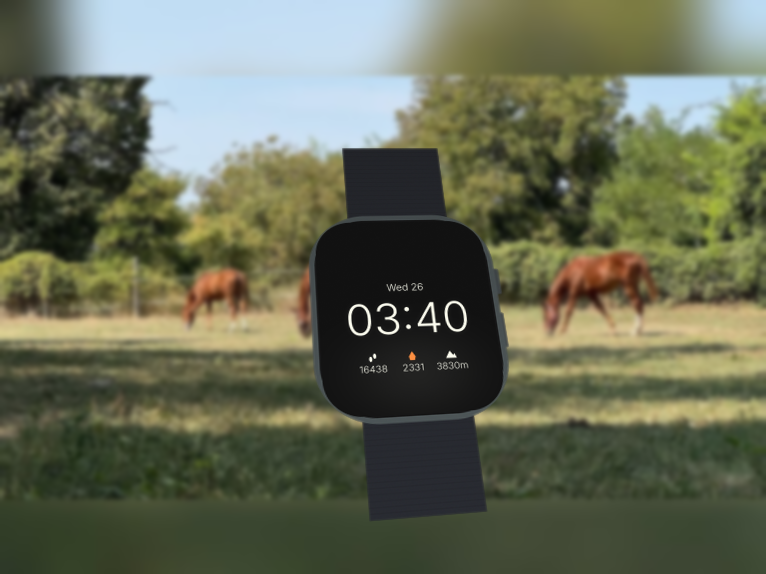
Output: 3h40
